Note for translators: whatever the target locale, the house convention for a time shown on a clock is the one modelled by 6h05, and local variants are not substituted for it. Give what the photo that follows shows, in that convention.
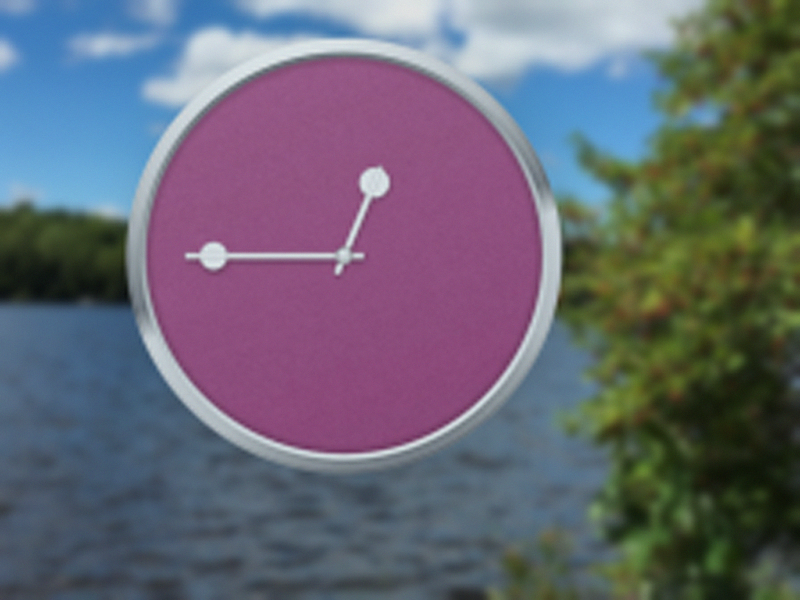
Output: 12h45
